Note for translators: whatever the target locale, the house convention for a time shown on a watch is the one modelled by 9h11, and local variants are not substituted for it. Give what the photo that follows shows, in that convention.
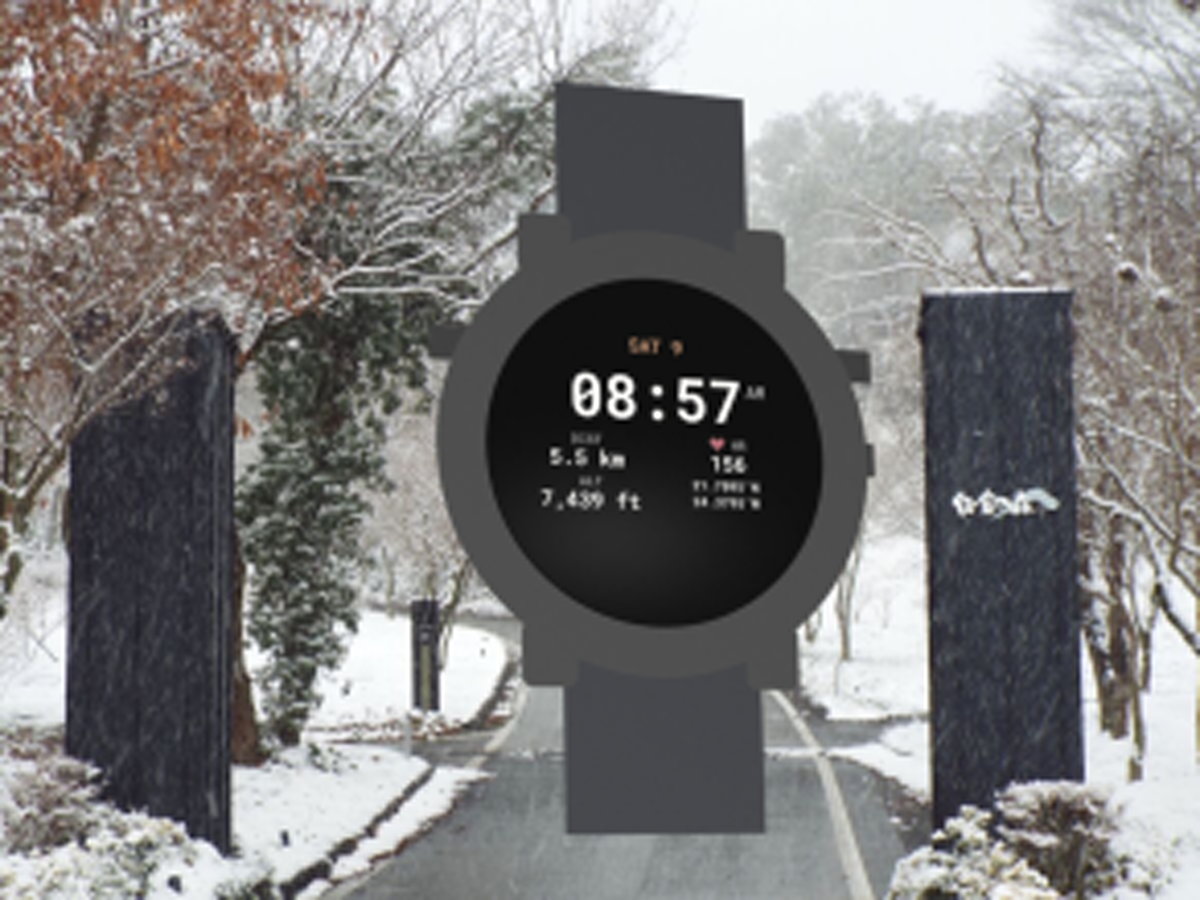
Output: 8h57
